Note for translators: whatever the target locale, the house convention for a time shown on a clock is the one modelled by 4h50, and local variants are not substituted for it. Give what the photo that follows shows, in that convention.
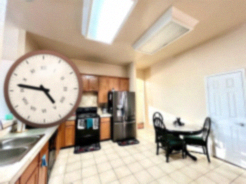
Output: 4h47
